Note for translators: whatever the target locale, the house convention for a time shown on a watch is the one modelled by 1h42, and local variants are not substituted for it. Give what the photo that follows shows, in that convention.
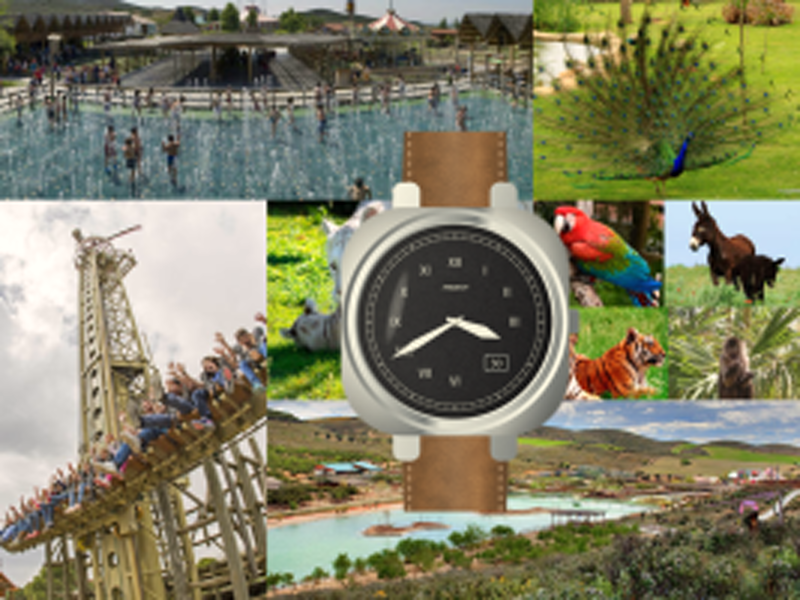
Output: 3h40
